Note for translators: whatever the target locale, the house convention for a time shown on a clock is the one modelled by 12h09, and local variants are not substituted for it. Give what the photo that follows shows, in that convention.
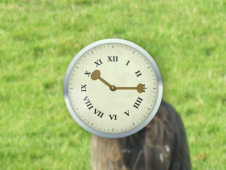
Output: 10h15
